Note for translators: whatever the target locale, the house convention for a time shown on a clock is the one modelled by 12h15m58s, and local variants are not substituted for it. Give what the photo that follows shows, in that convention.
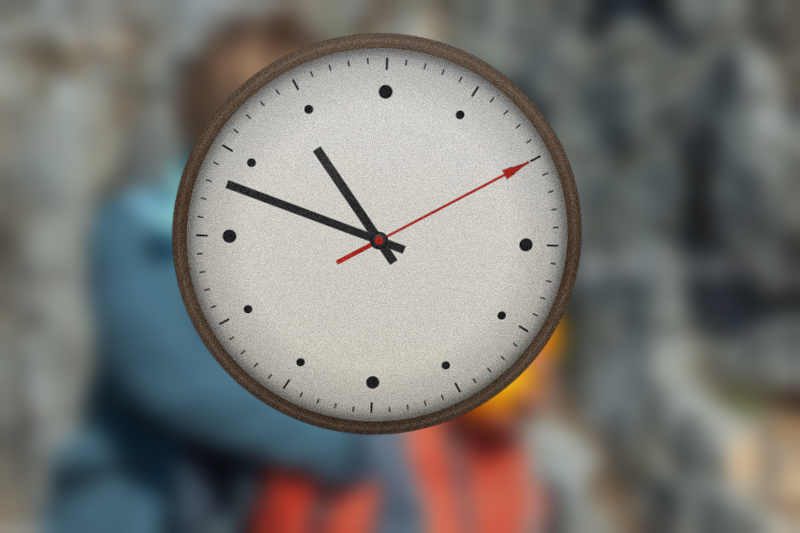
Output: 10h48m10s
